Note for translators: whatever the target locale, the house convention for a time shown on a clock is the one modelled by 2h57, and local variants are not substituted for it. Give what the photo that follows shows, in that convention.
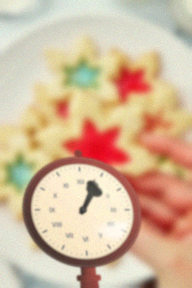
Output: 1h04
